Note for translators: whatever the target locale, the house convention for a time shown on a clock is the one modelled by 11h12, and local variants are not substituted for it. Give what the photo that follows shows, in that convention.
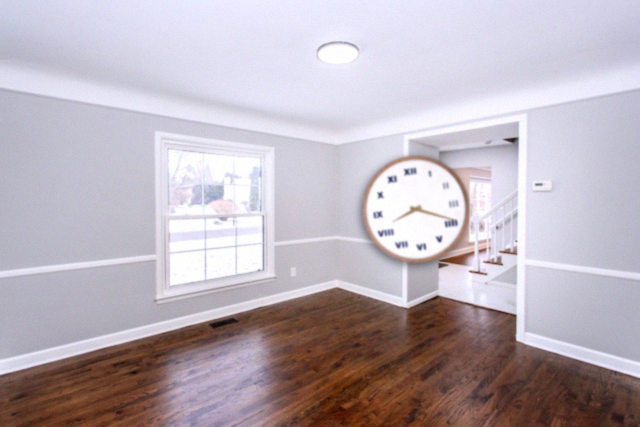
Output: 8h19
